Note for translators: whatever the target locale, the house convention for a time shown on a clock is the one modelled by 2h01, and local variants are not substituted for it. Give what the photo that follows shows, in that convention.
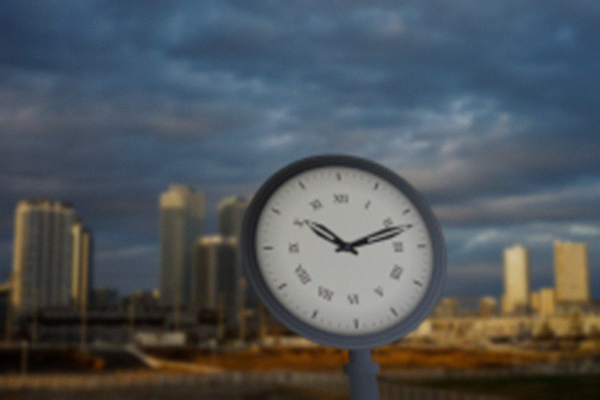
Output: 10h12
